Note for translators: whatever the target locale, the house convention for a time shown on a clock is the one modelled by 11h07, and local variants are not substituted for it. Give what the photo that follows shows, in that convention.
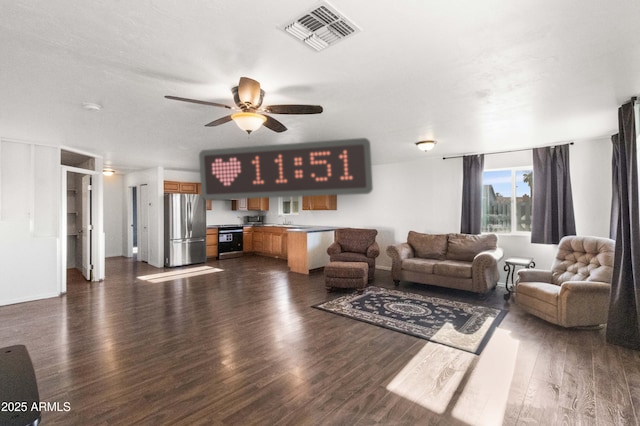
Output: 11h51
